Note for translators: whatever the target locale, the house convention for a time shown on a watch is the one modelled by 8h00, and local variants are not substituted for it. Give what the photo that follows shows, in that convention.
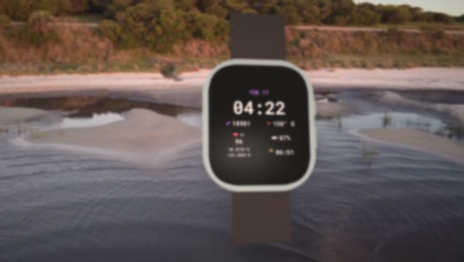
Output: 4h22
